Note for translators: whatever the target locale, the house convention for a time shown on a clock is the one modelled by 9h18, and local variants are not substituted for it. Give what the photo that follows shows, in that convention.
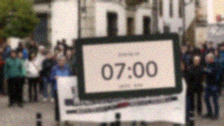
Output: 7h00
